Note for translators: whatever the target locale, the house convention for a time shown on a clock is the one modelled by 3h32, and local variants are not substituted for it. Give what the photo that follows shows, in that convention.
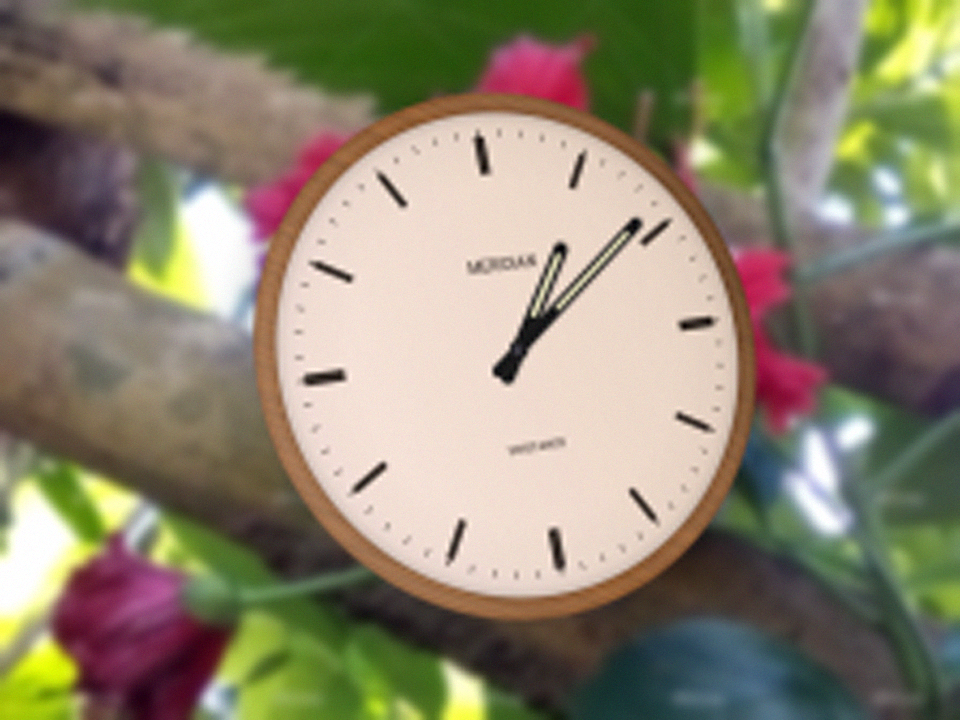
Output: 1h09
